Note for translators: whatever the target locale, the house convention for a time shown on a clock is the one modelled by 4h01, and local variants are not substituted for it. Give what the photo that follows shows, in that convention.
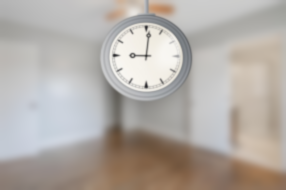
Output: 9h01
